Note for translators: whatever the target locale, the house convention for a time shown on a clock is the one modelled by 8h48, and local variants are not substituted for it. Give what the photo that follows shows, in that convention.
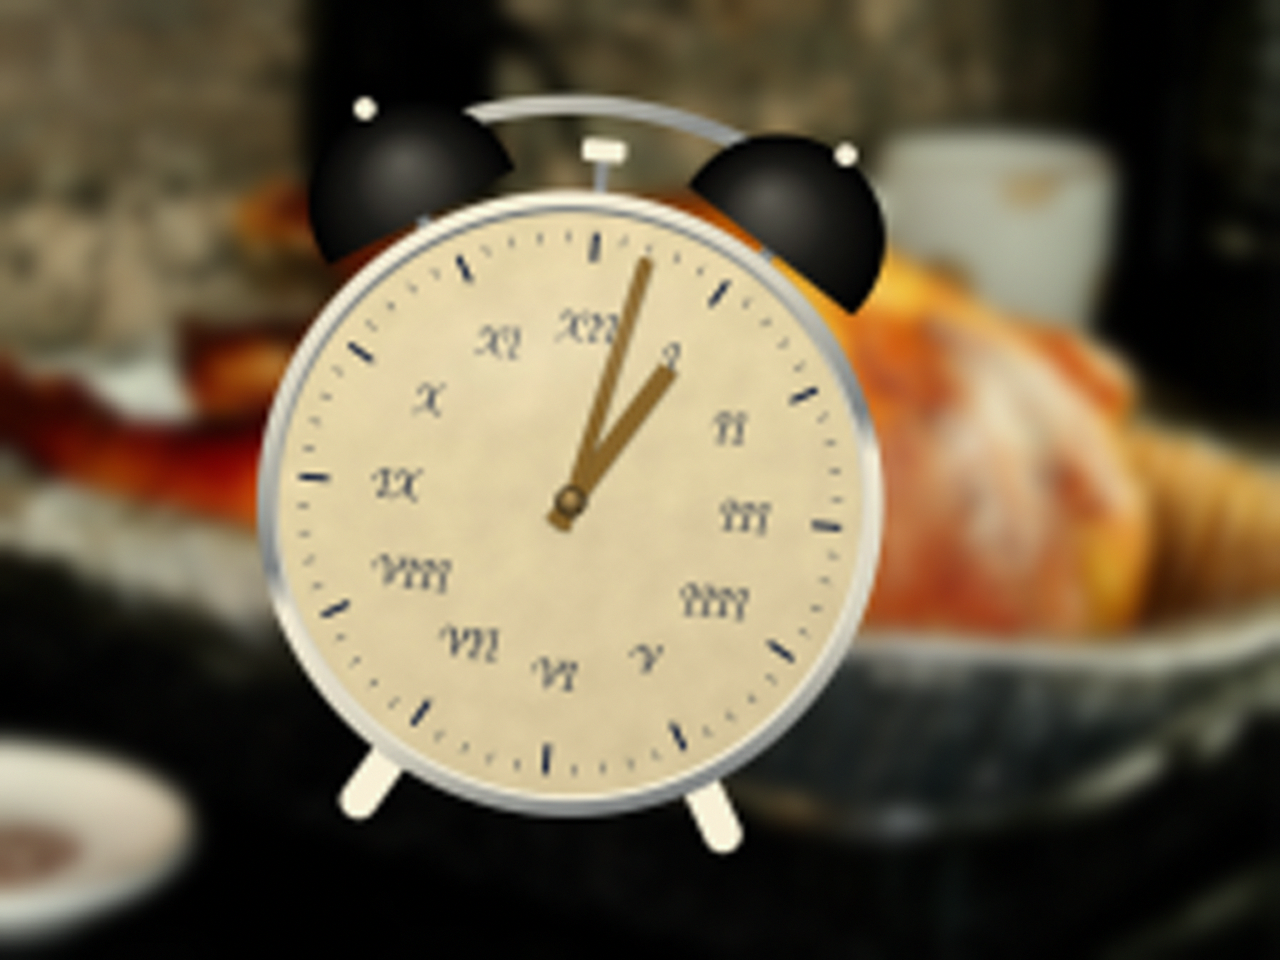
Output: 1h02
